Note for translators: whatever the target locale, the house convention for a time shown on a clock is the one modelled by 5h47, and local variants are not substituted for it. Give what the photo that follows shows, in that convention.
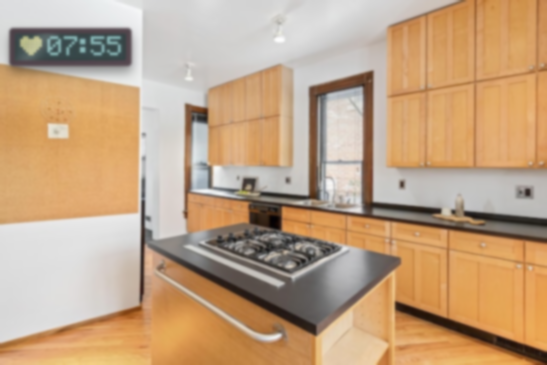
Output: 7h55
